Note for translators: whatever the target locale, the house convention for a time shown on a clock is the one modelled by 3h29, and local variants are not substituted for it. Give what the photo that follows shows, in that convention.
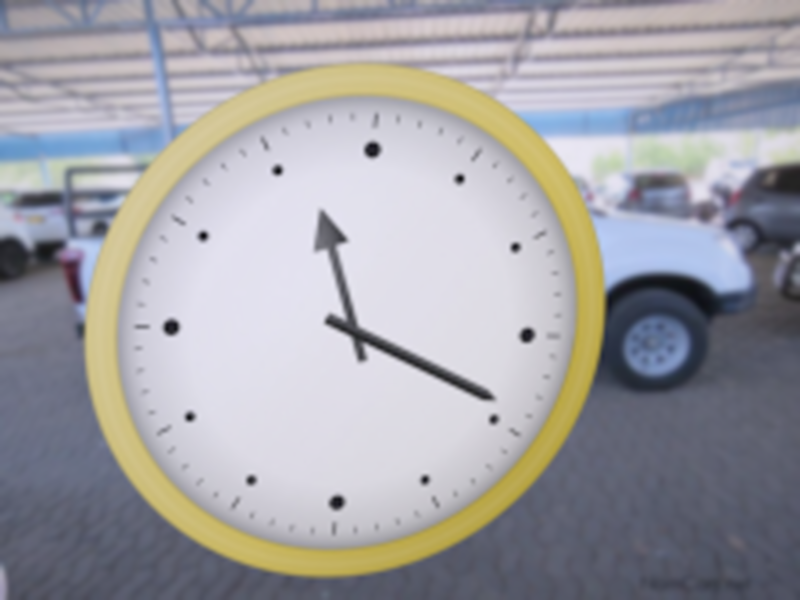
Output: 11h19
